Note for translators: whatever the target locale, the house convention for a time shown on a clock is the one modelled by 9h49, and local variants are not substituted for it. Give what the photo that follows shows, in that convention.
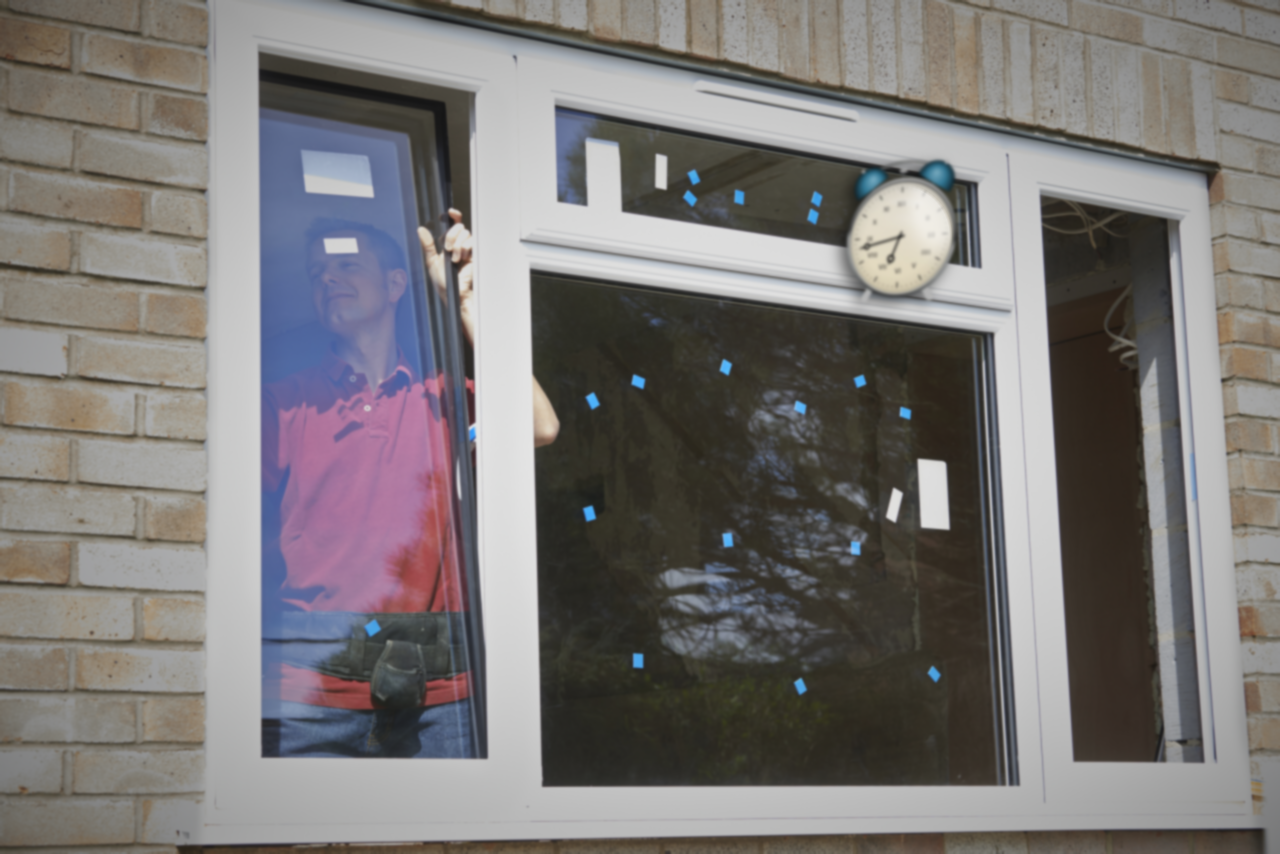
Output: 6h43
